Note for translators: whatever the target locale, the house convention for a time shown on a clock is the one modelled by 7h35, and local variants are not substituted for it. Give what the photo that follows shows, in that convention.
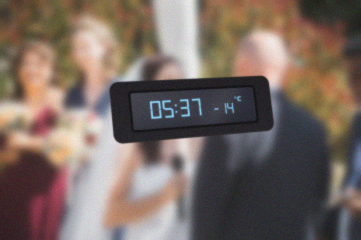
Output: 5h37
